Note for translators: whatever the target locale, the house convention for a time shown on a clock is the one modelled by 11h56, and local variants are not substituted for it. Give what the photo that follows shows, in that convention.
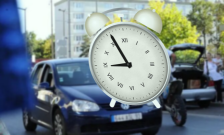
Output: 8h56
